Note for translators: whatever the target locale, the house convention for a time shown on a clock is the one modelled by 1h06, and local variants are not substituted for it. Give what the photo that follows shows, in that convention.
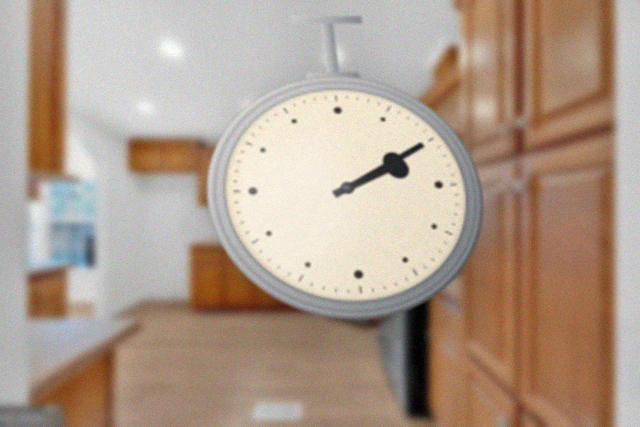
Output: 2h10
